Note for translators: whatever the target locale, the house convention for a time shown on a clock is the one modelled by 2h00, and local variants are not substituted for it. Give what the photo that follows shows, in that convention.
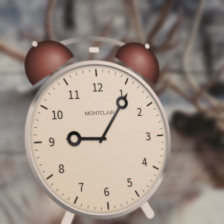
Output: 9h06
